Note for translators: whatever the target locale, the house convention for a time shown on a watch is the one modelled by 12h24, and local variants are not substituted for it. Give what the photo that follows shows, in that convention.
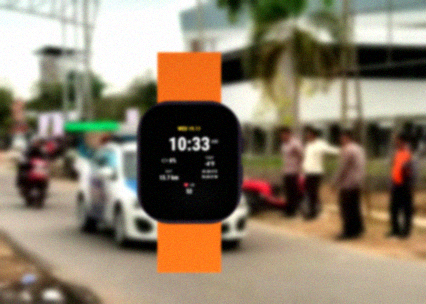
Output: 10h33
